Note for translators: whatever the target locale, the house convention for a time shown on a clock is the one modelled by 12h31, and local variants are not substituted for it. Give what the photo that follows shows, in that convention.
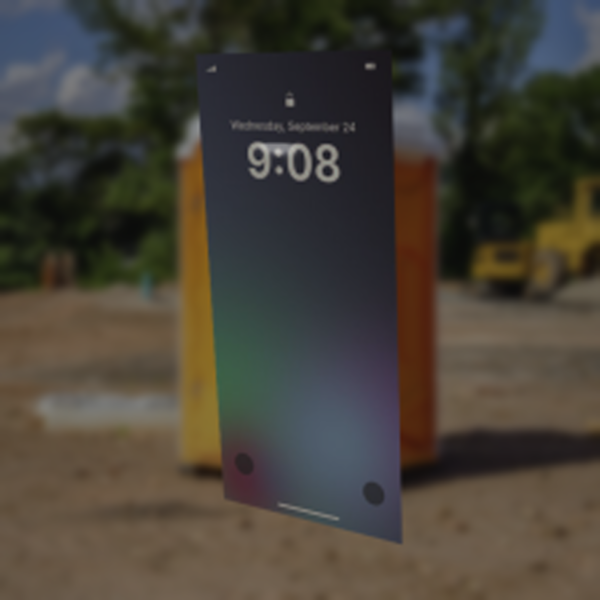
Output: 9h08
